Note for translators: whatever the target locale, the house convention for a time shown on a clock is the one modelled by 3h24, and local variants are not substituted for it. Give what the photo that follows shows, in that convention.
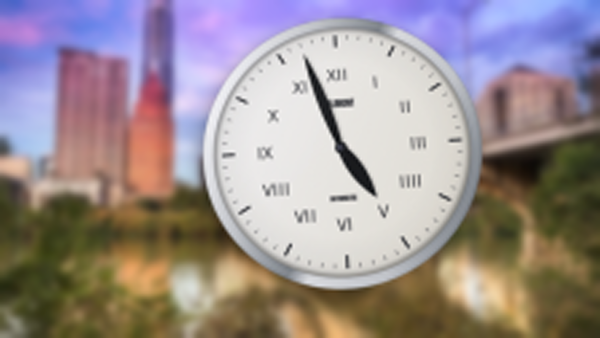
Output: 4h57
